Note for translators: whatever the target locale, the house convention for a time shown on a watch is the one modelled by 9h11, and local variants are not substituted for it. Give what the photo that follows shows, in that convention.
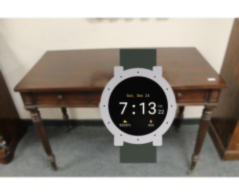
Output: 7h13
